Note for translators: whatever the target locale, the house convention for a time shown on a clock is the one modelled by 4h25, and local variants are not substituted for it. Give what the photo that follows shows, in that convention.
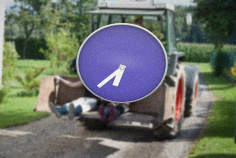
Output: 6h38
